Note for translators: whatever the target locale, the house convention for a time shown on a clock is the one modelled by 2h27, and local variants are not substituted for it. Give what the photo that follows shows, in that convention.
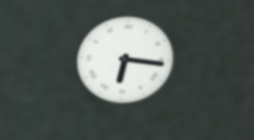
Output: 6h16
